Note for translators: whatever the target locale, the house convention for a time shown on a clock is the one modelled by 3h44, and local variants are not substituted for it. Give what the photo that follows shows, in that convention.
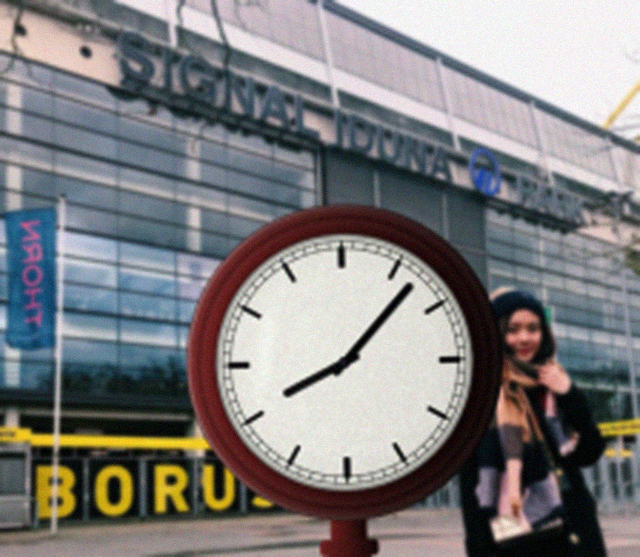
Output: 8h07
